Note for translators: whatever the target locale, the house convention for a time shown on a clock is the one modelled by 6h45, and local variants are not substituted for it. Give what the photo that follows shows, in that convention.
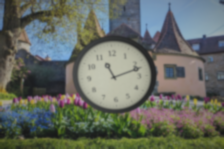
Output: 11h12
